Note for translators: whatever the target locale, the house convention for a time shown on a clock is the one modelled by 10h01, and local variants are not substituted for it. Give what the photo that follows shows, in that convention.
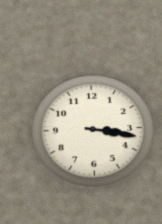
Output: 3h17
